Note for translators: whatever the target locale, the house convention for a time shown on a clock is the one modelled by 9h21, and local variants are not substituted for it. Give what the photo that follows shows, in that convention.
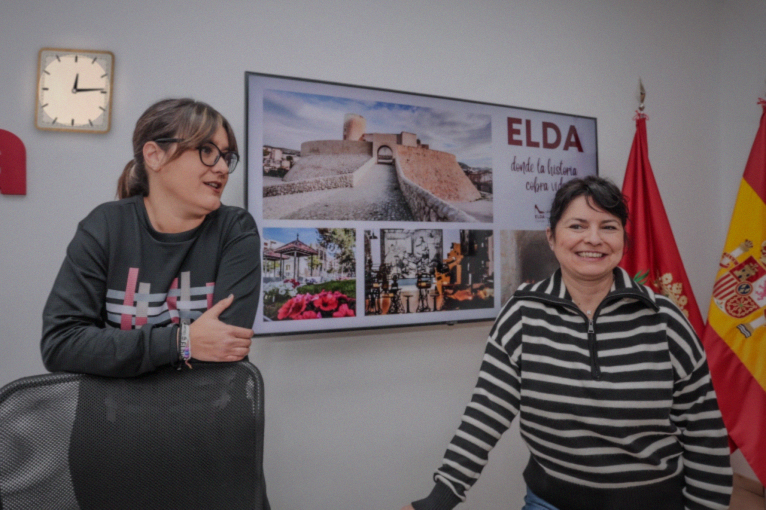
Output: 12h14
